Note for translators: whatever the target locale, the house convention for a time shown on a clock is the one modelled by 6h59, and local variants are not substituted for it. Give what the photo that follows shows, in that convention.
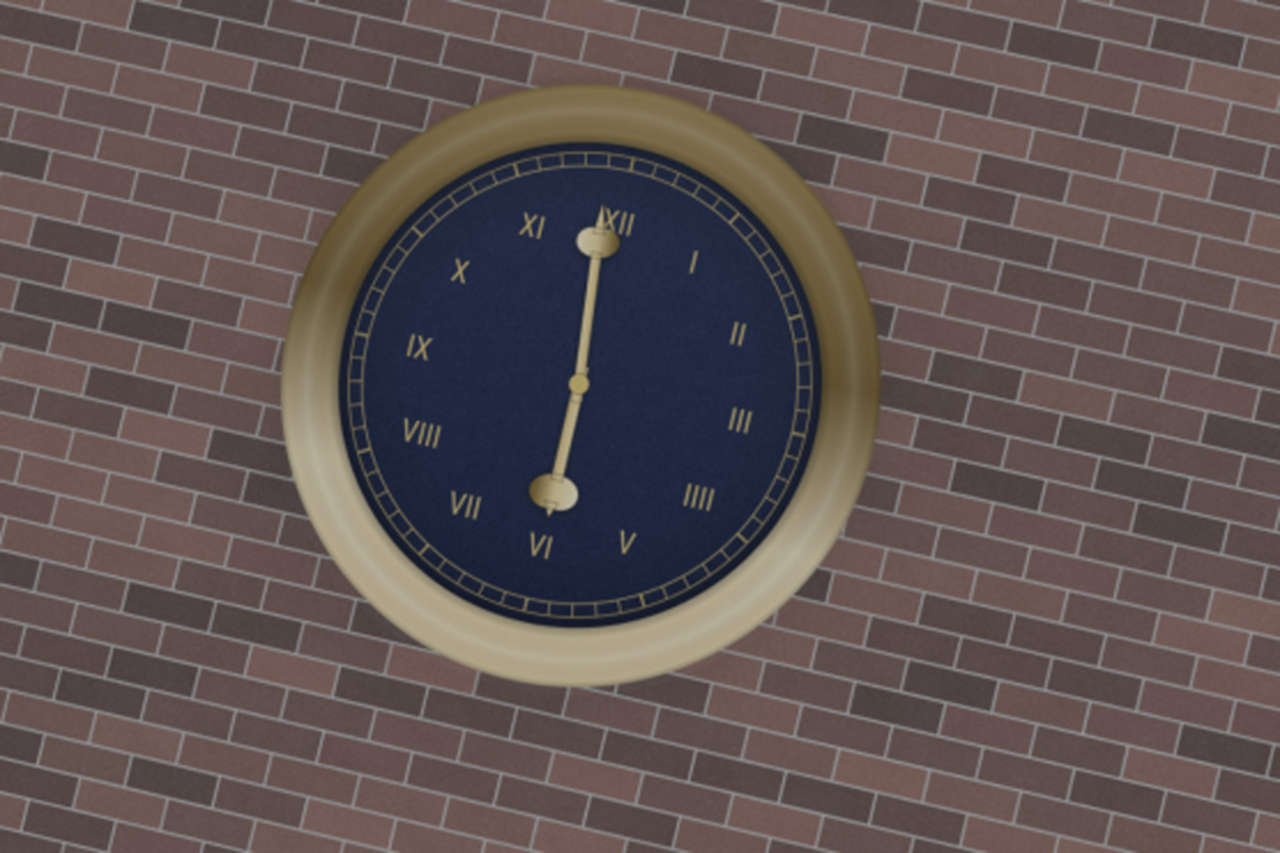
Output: 5h59
